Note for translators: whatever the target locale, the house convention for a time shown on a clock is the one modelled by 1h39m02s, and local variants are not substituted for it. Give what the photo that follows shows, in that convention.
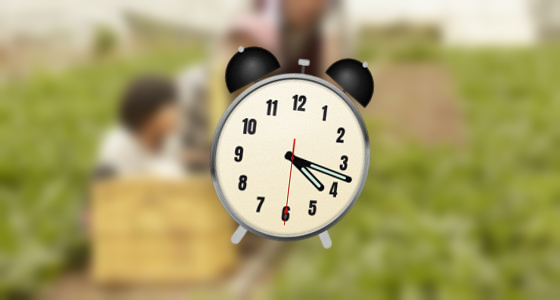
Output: 4h17m30s
